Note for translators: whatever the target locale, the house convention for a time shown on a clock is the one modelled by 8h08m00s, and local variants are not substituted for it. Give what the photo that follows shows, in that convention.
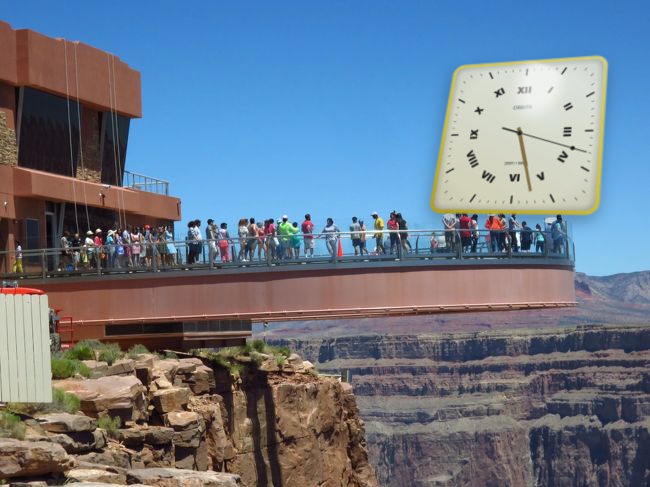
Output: 5h27m18s
